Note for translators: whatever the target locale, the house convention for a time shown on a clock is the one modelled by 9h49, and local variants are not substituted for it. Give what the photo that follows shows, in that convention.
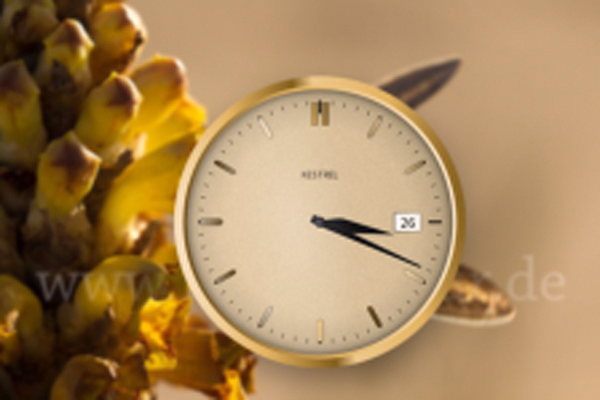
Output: 3h19
